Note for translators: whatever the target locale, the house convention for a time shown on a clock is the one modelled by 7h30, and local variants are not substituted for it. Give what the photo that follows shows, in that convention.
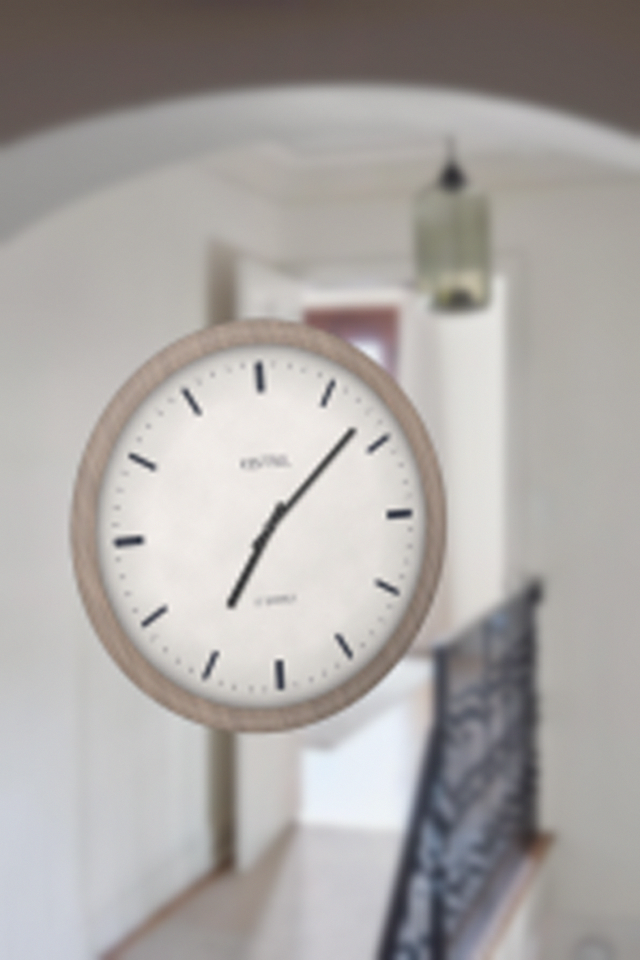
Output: 7h08
